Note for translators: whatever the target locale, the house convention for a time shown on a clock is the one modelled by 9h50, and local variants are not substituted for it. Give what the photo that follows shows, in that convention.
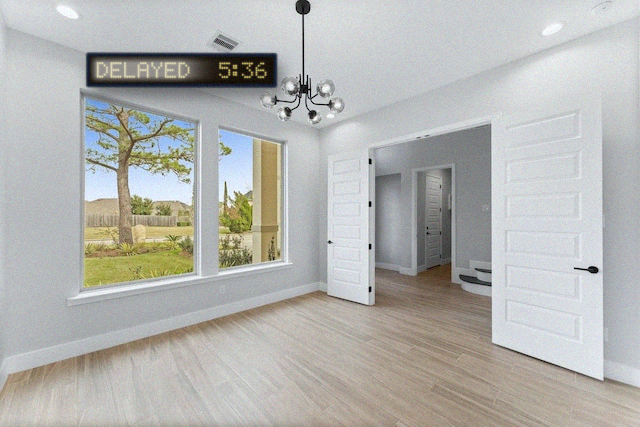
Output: 5h36
